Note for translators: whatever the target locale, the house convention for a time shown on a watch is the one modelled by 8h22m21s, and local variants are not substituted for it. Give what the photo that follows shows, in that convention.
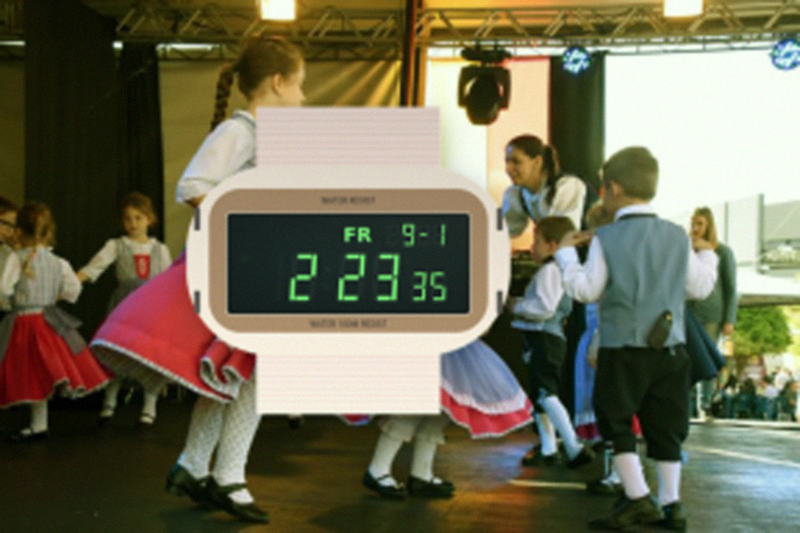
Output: 2h23m35s
